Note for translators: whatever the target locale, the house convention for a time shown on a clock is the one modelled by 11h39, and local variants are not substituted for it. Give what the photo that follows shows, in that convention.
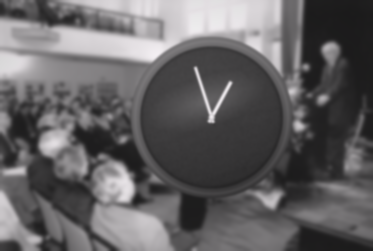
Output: 12h57
